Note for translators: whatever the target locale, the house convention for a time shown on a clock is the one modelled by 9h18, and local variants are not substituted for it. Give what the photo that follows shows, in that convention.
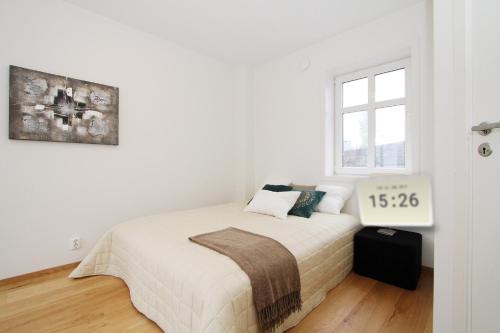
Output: 15h26
